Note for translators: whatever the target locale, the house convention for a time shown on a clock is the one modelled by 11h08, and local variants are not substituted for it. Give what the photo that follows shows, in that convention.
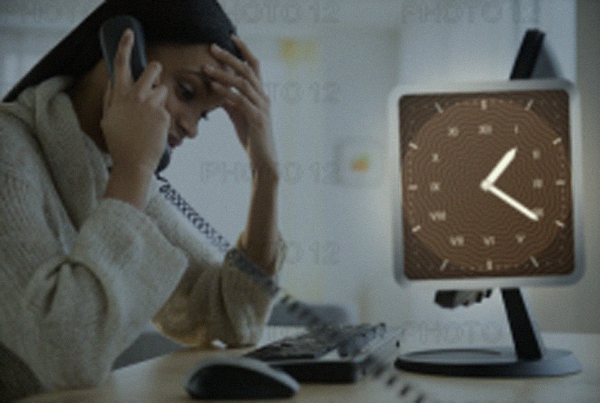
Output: 1h21
